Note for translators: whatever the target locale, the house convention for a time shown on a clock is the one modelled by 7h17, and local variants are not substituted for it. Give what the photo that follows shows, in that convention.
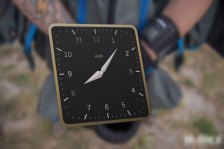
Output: 8h07
